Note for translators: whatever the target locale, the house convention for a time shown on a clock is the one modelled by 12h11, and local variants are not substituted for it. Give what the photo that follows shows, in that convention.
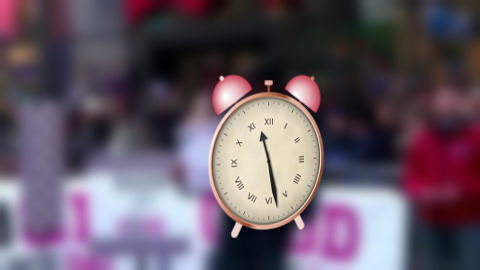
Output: 11h28
